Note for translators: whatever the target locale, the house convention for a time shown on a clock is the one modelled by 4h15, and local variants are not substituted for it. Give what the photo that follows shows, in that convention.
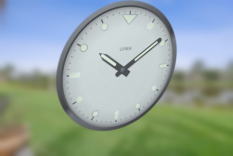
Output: 10h09
